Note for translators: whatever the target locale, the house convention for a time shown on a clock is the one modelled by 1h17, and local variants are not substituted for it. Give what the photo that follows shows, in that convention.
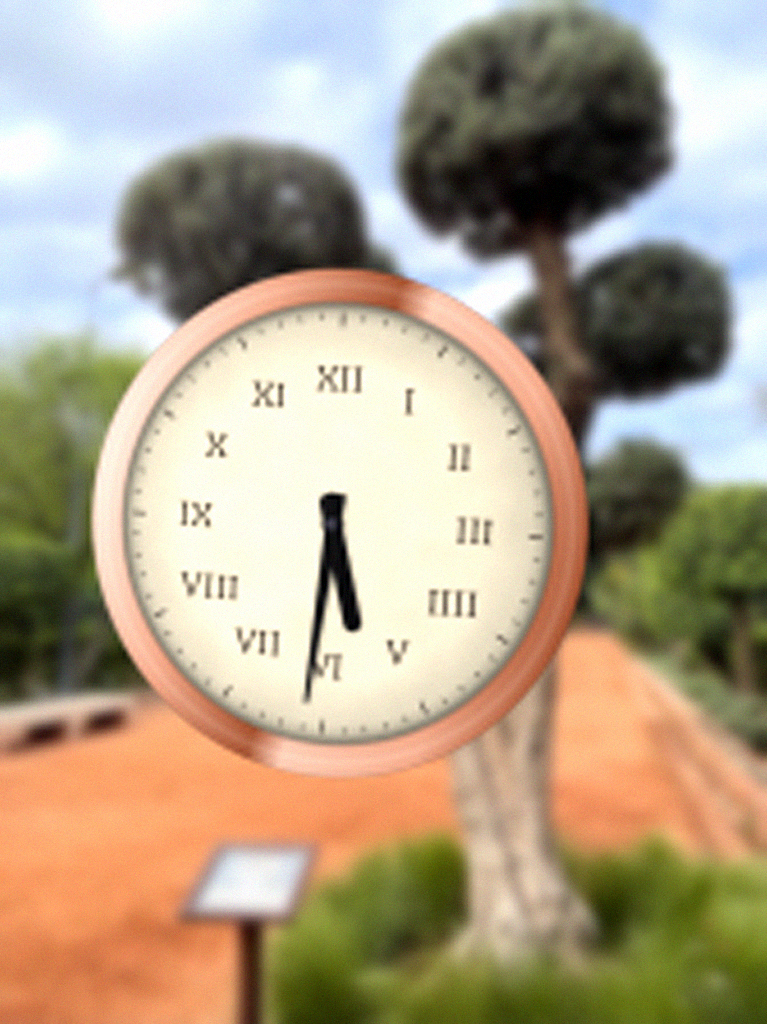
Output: 5h31
